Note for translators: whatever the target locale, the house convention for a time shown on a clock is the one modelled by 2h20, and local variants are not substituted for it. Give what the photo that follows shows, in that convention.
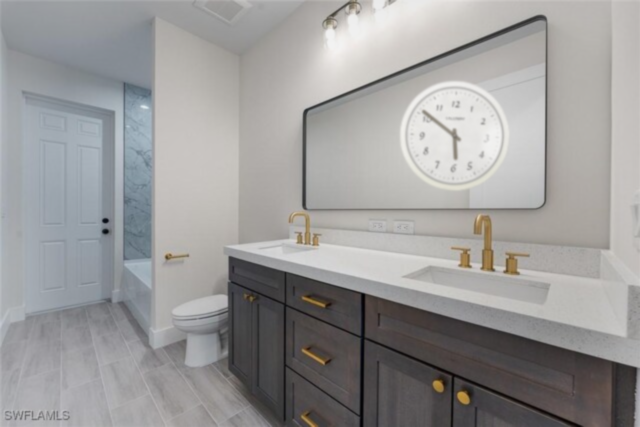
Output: 5h51
